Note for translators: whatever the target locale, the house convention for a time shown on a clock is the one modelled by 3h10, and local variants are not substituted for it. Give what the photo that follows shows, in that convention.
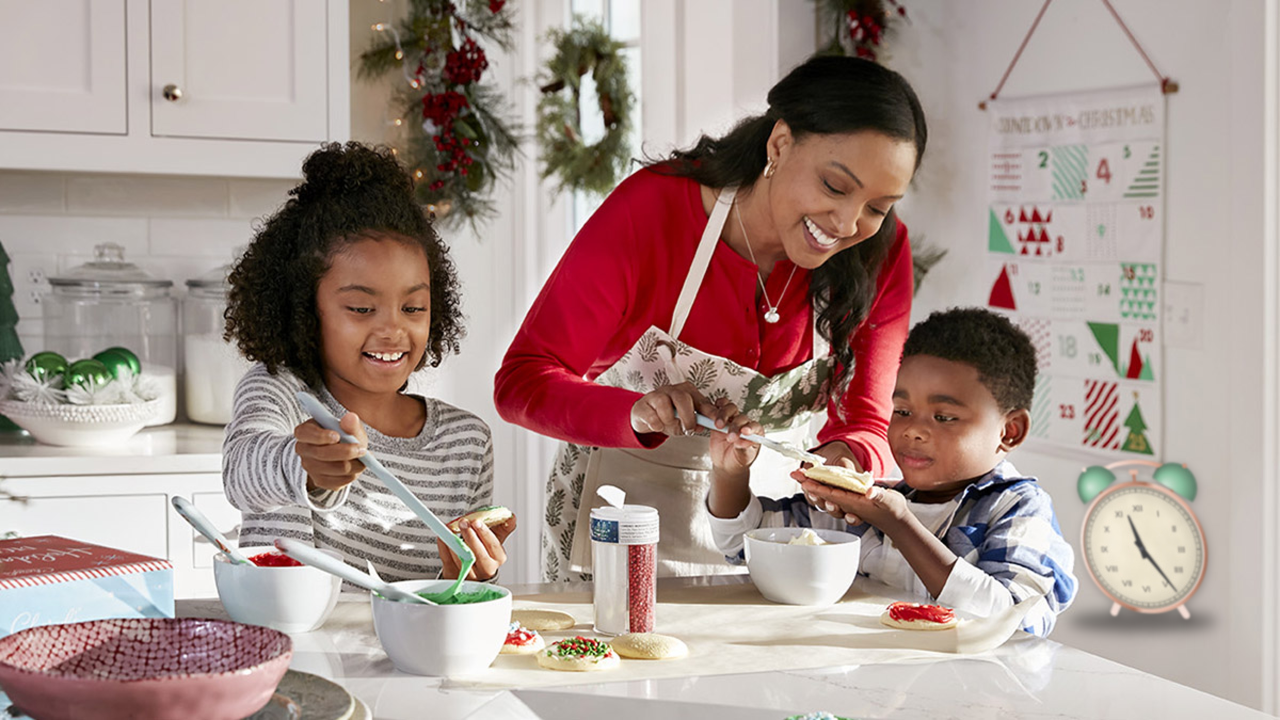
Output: 11h24
